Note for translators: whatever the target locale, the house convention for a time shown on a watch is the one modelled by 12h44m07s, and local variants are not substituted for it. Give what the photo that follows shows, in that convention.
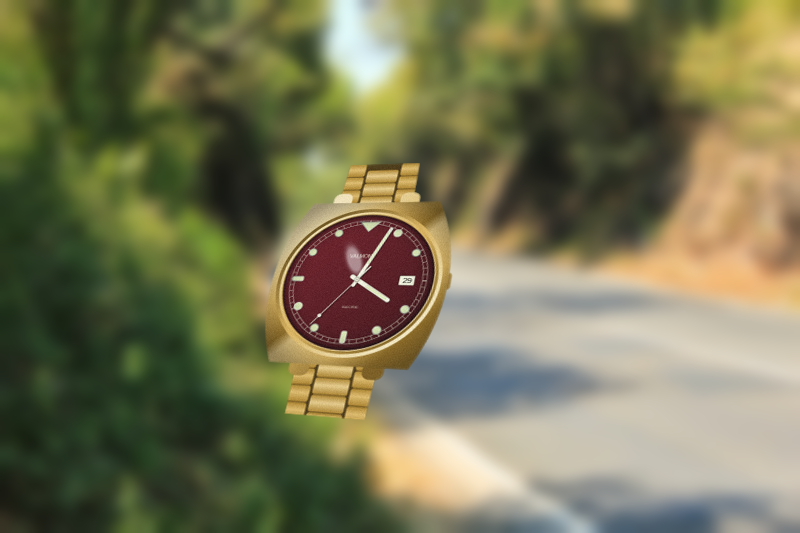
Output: 4h03m36s
